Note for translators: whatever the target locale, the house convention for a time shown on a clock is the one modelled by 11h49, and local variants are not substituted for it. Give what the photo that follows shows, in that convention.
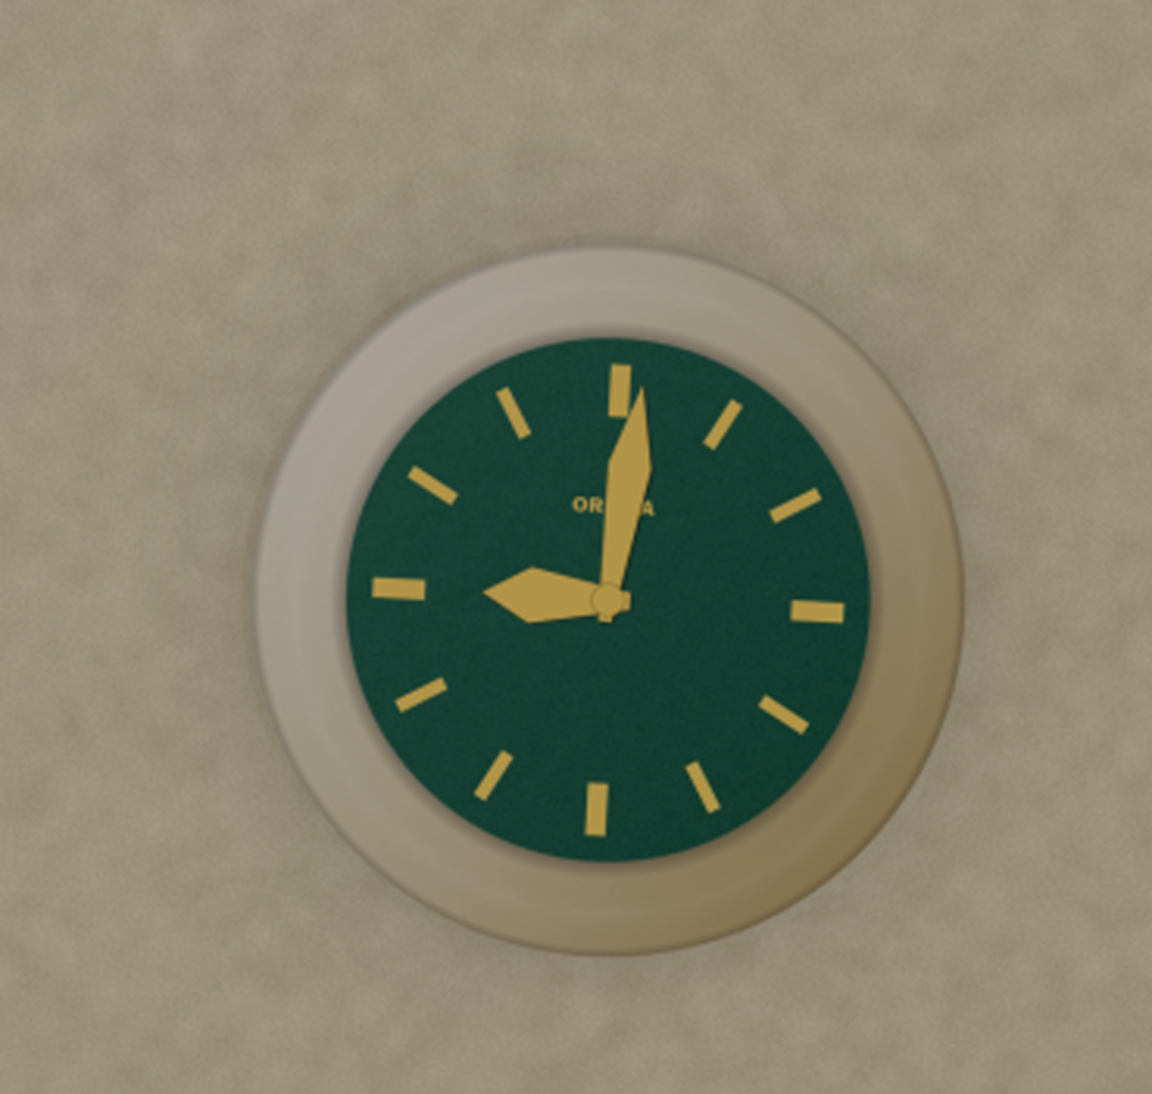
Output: 9h01
